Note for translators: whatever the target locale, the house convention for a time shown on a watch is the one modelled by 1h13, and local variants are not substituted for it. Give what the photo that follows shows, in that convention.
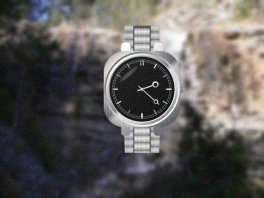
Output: 2h22
